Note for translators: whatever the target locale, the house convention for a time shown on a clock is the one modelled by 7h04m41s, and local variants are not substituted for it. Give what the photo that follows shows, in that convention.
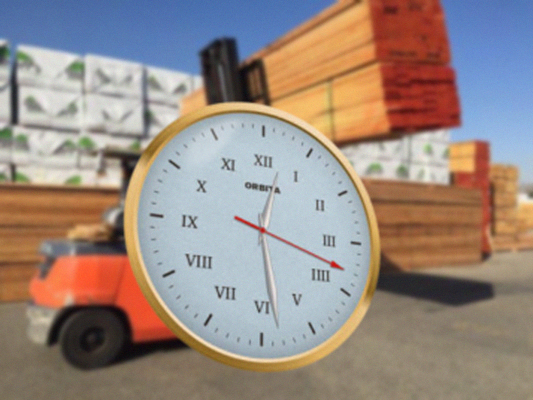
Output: 12h28m18s
